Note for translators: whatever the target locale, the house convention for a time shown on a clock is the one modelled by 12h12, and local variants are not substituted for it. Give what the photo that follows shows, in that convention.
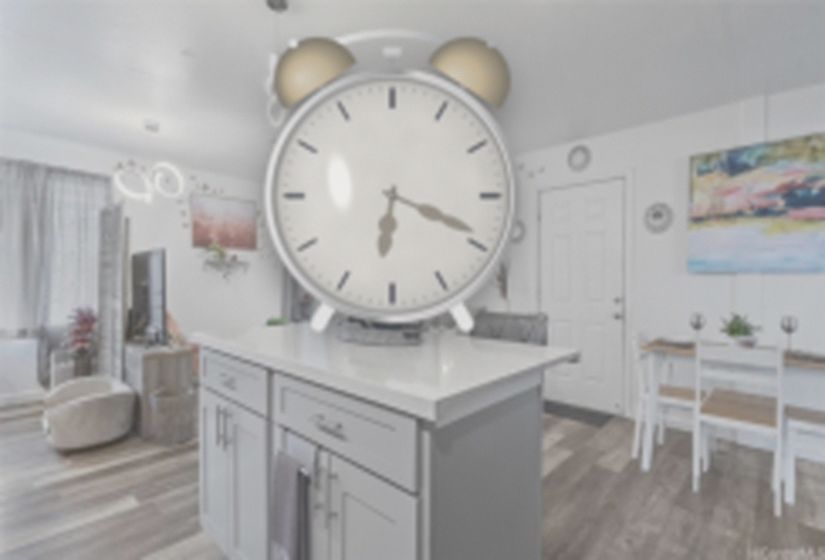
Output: 6h19
